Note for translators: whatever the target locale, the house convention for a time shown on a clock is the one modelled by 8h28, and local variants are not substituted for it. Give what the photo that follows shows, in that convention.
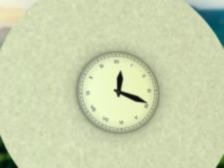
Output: 12h19
